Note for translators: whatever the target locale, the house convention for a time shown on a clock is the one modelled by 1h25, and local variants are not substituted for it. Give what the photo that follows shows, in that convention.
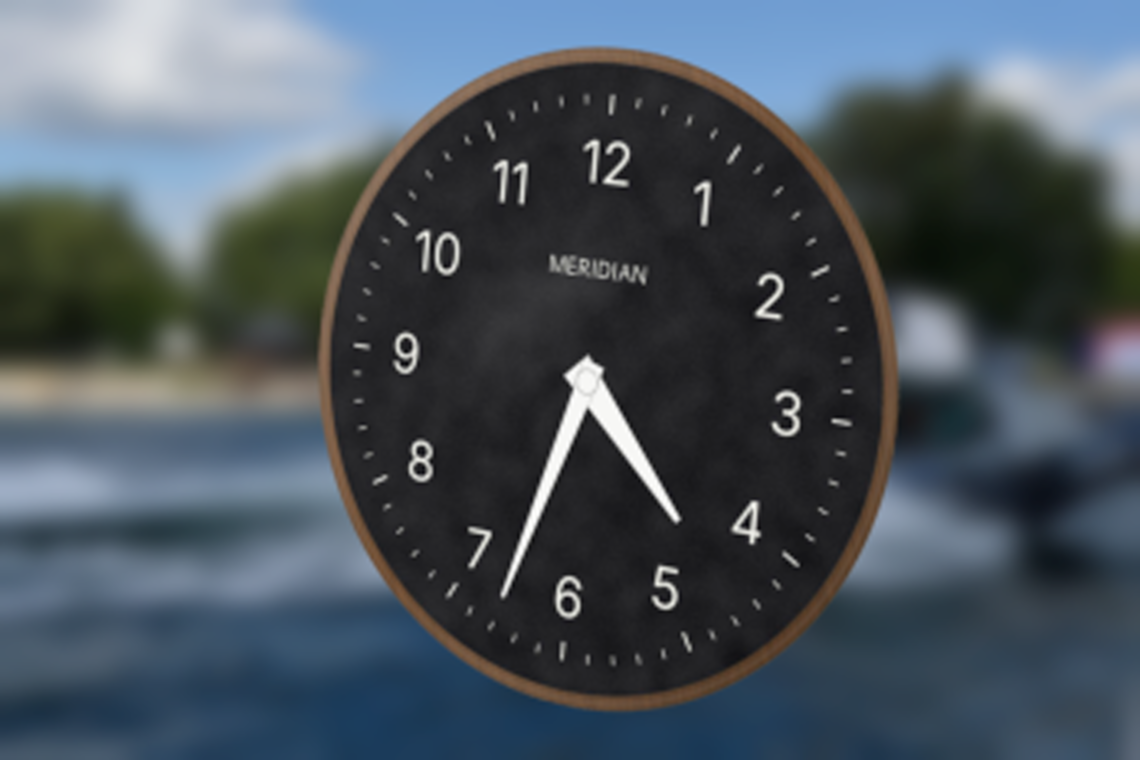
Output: 4h33
